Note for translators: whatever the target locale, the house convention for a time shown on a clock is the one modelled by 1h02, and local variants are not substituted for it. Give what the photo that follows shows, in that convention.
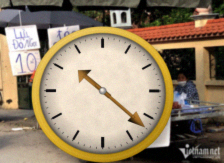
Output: 10h22
